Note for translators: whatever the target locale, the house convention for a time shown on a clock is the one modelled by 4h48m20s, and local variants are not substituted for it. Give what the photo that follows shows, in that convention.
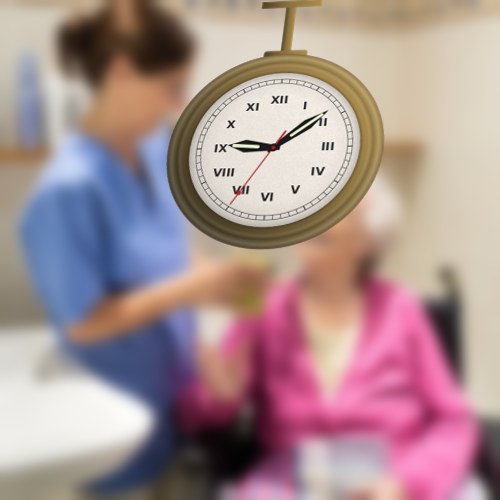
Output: 9h08m35s
